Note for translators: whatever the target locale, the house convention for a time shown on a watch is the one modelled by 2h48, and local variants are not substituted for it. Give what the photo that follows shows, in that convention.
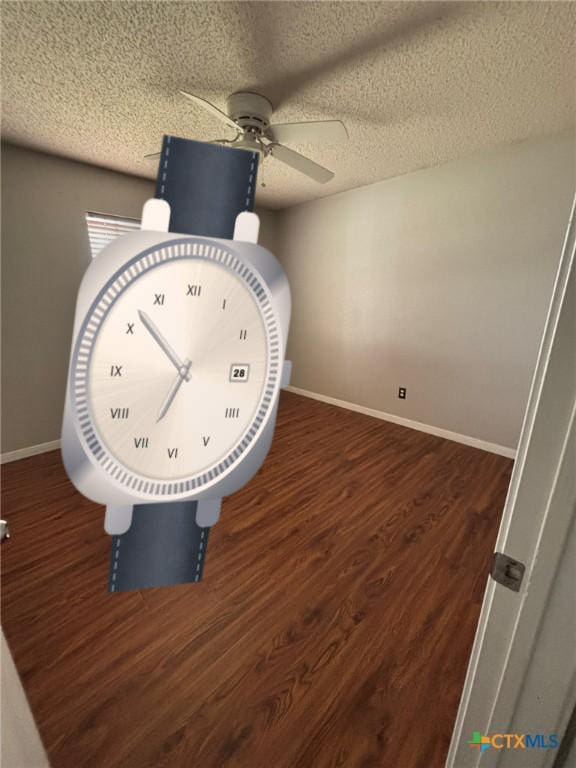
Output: 6h52
